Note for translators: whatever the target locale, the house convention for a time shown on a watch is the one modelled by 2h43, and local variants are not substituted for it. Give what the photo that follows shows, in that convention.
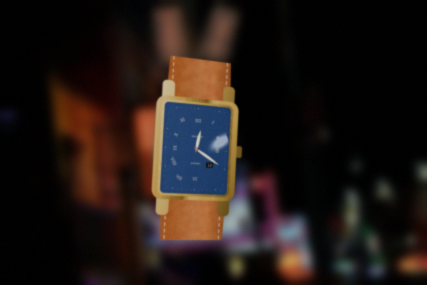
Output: 12h20
